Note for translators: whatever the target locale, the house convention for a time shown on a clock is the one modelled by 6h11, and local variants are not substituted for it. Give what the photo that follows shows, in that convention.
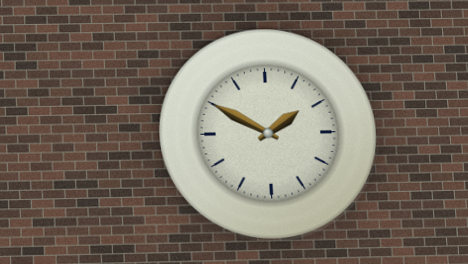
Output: 1h50
